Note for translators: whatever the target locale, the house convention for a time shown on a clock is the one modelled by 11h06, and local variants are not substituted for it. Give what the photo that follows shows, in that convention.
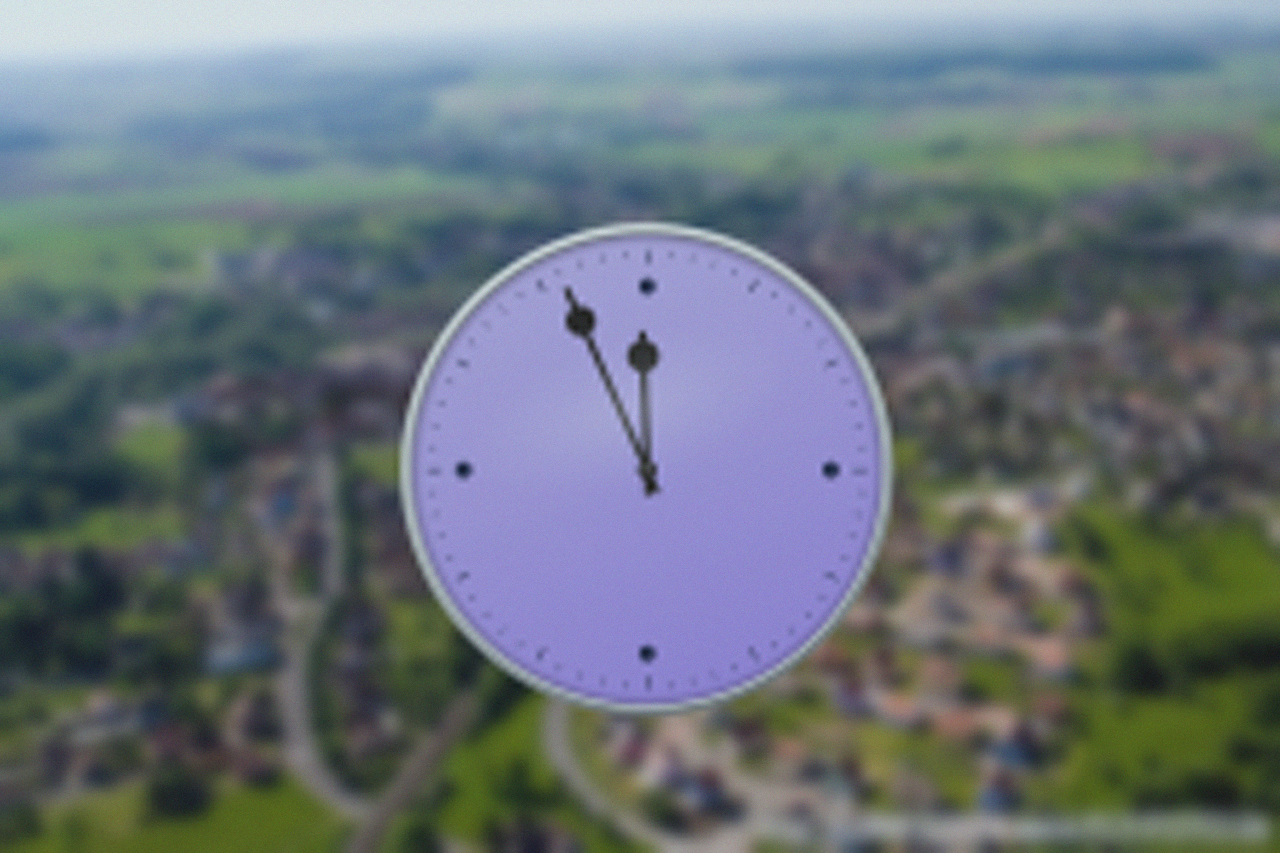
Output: 11h56
